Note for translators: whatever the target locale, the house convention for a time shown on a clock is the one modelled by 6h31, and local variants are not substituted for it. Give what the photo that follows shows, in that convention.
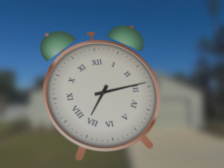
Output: 7h14
